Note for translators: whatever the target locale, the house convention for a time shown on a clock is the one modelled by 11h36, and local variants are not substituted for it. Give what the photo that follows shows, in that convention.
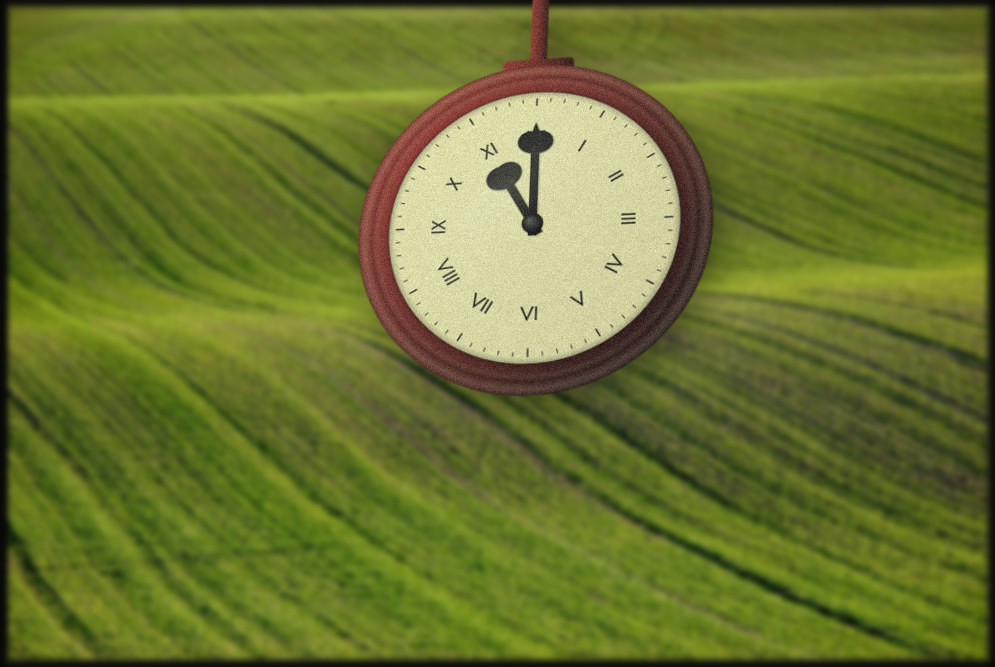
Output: 11h00
